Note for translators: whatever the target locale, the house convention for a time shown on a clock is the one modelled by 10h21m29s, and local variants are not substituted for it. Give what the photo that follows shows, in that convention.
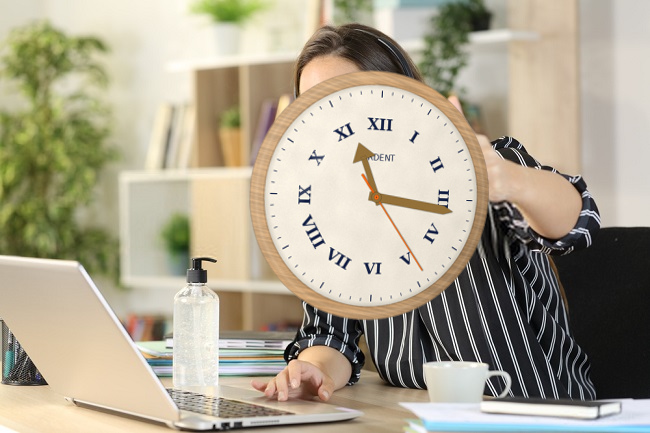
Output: 11h16m24s
